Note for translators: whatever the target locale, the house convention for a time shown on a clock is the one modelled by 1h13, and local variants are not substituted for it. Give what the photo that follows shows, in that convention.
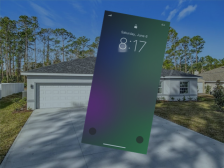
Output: 8h17
